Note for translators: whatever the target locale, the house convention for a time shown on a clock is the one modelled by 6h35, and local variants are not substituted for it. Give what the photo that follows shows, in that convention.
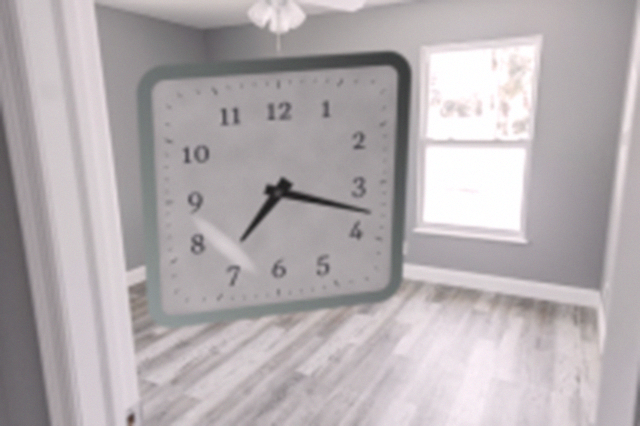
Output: 7h18
